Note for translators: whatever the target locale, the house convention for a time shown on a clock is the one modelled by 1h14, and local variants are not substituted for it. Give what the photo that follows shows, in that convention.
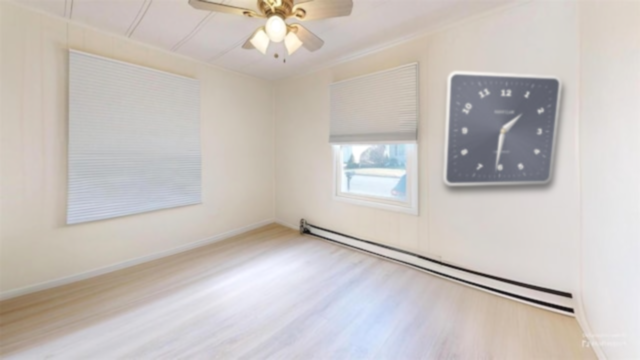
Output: 1h31
